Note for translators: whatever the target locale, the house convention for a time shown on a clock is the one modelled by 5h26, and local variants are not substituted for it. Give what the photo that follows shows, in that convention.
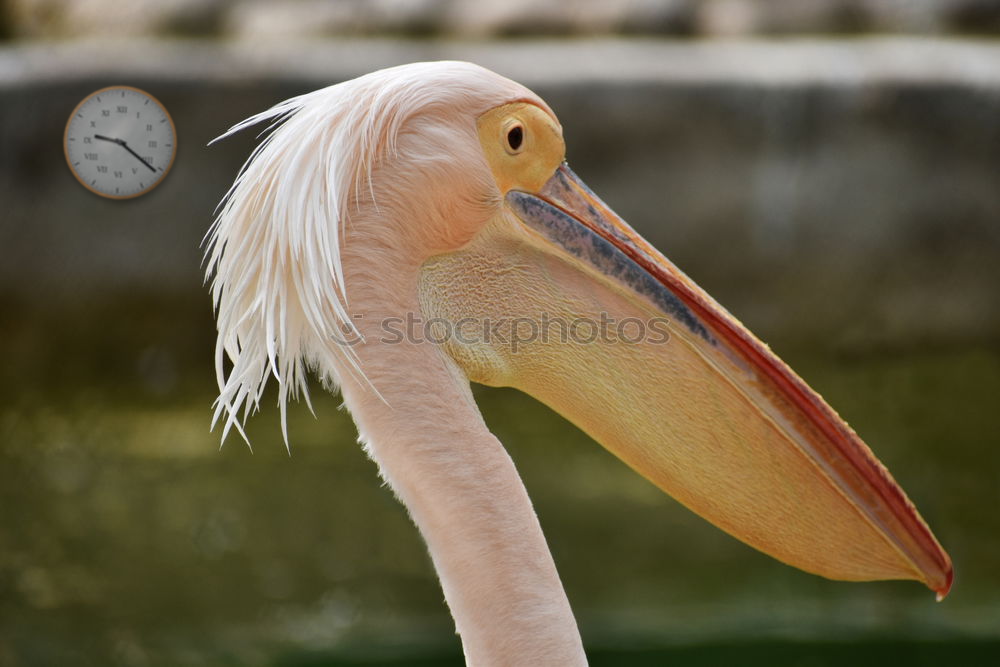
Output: 9h21
